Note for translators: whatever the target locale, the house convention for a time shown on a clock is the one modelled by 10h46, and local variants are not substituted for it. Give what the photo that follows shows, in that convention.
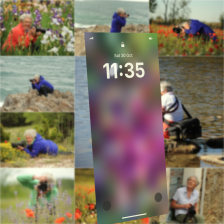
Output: 11h35
